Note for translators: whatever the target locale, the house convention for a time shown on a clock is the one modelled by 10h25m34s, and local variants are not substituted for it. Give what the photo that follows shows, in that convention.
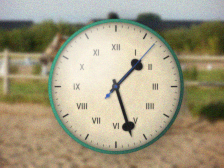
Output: 1h27m07s
